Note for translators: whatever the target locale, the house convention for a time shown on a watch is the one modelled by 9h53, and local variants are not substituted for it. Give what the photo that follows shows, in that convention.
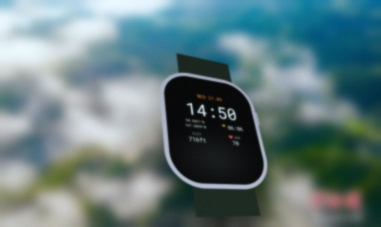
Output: 14h50
